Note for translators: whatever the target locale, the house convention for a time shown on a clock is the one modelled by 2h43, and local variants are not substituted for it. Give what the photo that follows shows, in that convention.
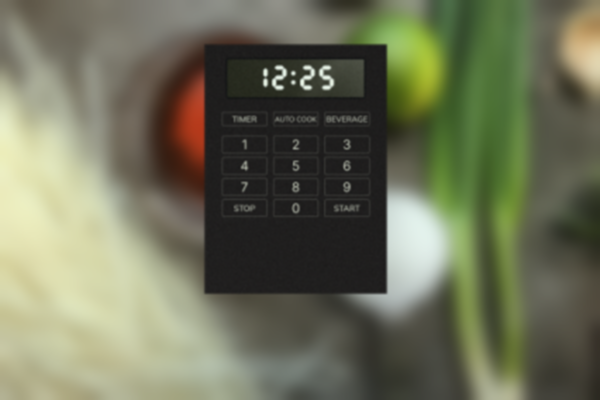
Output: 12h25
